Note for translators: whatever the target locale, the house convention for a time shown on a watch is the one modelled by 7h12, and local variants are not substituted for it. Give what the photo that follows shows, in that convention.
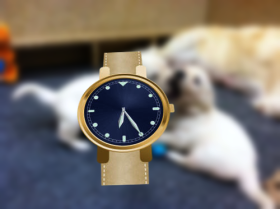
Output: 6h25
